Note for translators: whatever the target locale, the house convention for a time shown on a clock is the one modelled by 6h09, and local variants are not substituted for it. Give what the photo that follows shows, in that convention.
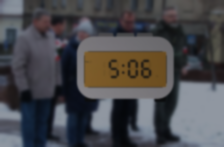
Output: 5h06
